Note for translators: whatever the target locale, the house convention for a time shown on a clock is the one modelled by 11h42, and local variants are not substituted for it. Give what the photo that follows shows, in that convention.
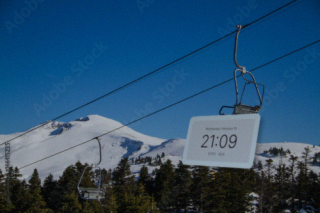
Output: 21h09
